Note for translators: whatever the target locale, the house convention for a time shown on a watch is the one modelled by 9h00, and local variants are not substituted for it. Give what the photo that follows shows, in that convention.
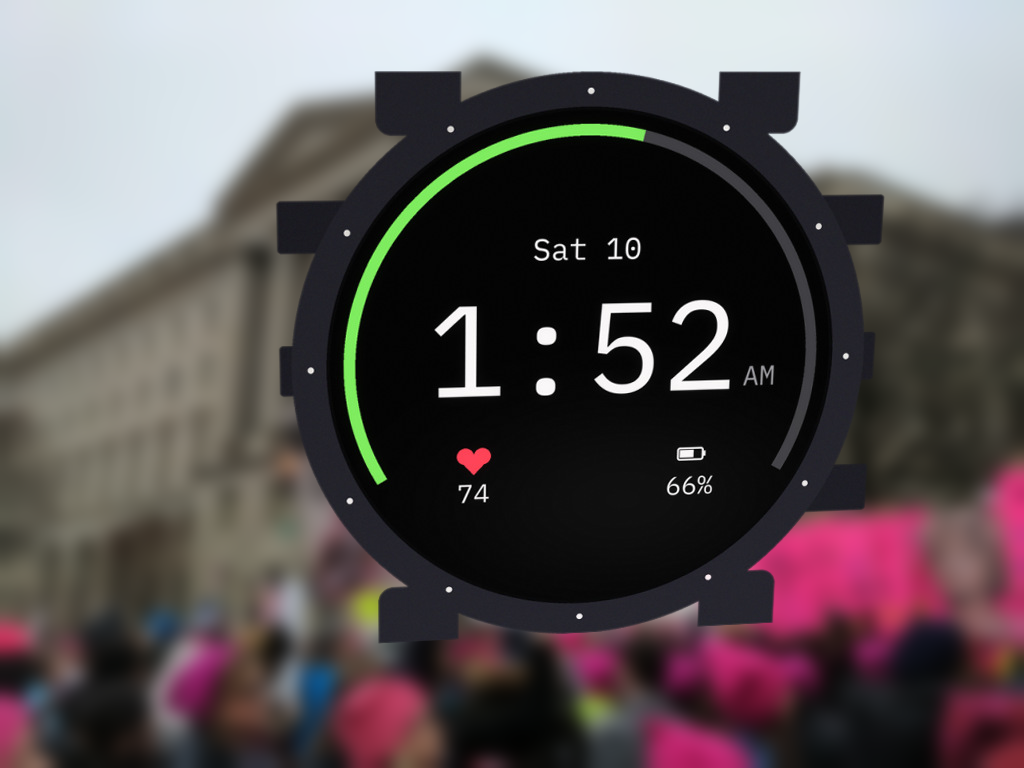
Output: 1h52
